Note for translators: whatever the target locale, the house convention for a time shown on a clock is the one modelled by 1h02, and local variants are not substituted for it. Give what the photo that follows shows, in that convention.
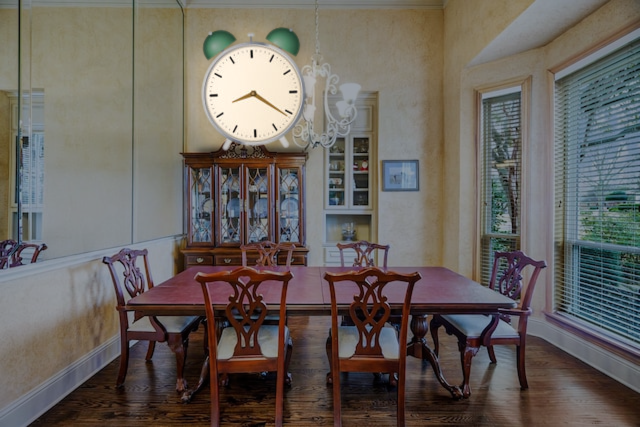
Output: 8h21
